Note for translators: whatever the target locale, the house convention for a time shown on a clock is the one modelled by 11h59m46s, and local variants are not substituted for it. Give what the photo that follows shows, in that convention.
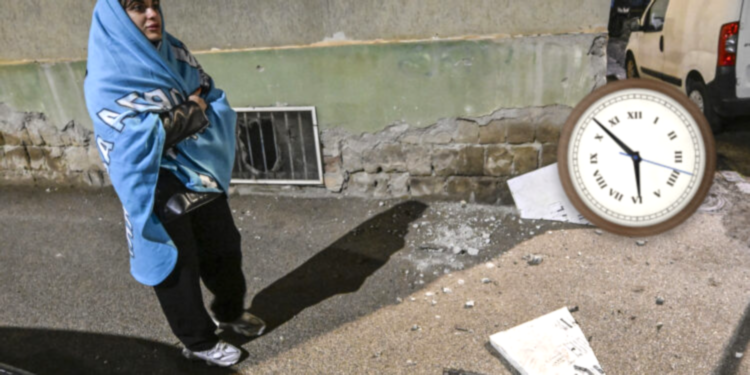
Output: 5h52m18s
